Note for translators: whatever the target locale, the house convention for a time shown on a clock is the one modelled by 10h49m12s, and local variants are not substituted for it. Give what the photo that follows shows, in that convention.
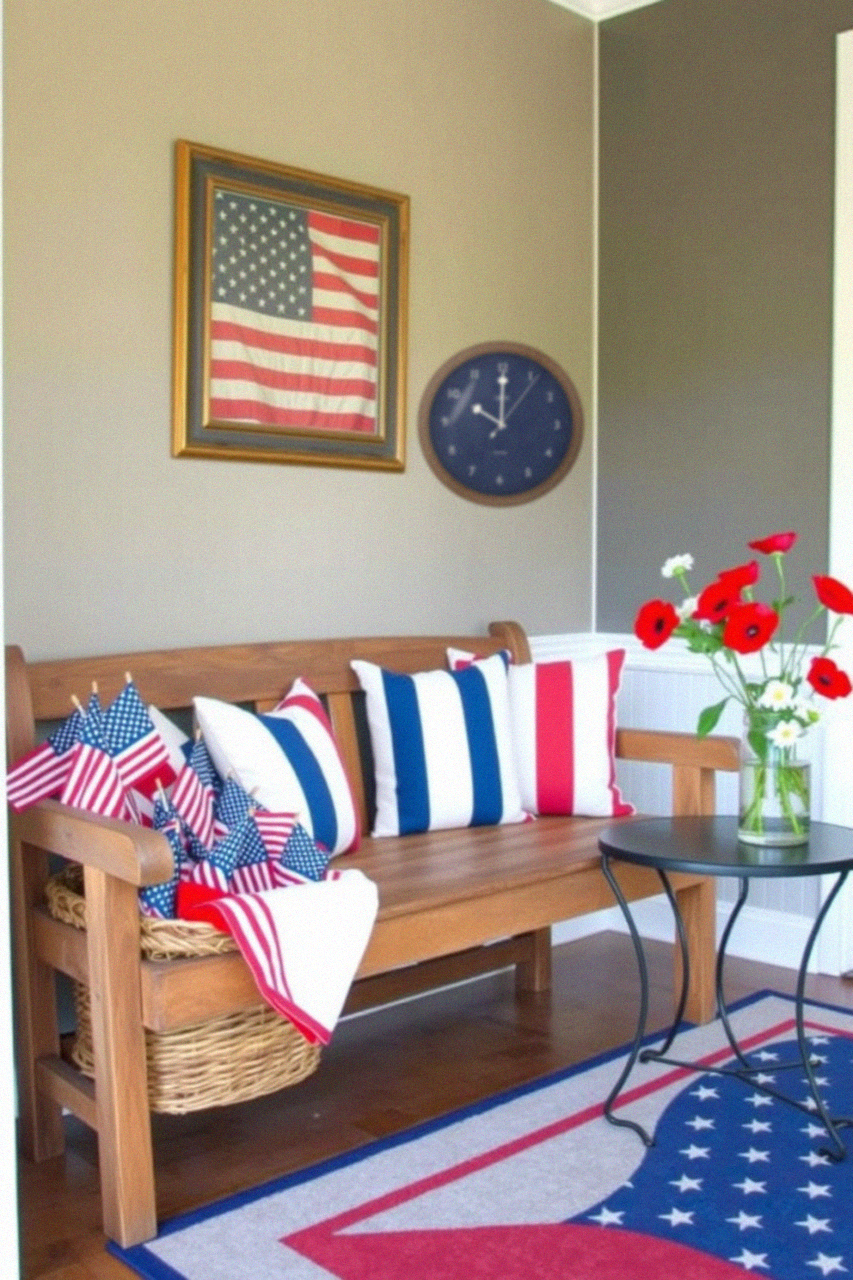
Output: 10h00m06s
